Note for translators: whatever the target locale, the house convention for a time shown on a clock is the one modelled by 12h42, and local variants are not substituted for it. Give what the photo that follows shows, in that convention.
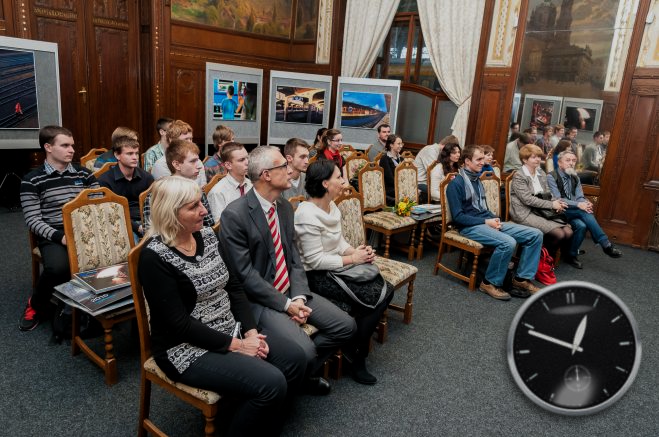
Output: 12h49
